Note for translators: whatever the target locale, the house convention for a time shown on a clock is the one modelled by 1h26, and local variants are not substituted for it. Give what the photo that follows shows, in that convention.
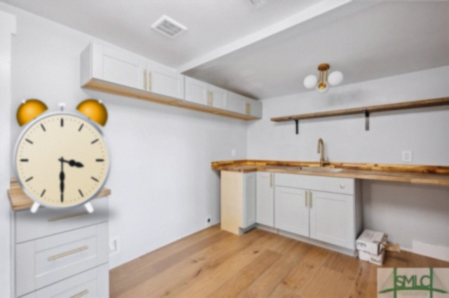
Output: 3h30
